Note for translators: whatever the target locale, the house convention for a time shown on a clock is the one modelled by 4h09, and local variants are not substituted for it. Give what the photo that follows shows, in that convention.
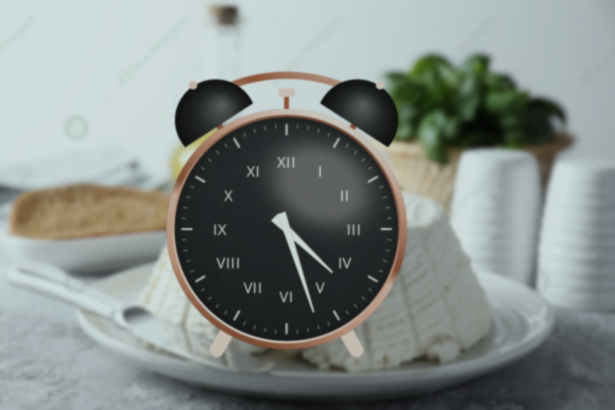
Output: 4h27
